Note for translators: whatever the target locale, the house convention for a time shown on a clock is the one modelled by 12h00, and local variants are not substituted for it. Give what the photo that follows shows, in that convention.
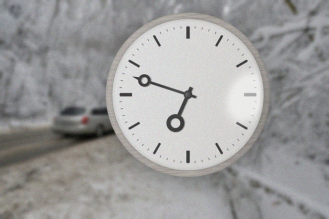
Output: 6h48
